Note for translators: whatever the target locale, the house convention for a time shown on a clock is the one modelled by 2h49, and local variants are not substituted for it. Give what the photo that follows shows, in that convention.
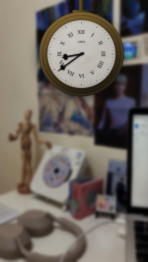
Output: 8h39
